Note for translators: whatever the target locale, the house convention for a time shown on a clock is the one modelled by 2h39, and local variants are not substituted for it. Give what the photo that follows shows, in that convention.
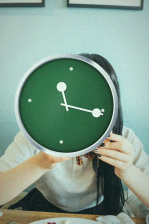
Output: 11h16
